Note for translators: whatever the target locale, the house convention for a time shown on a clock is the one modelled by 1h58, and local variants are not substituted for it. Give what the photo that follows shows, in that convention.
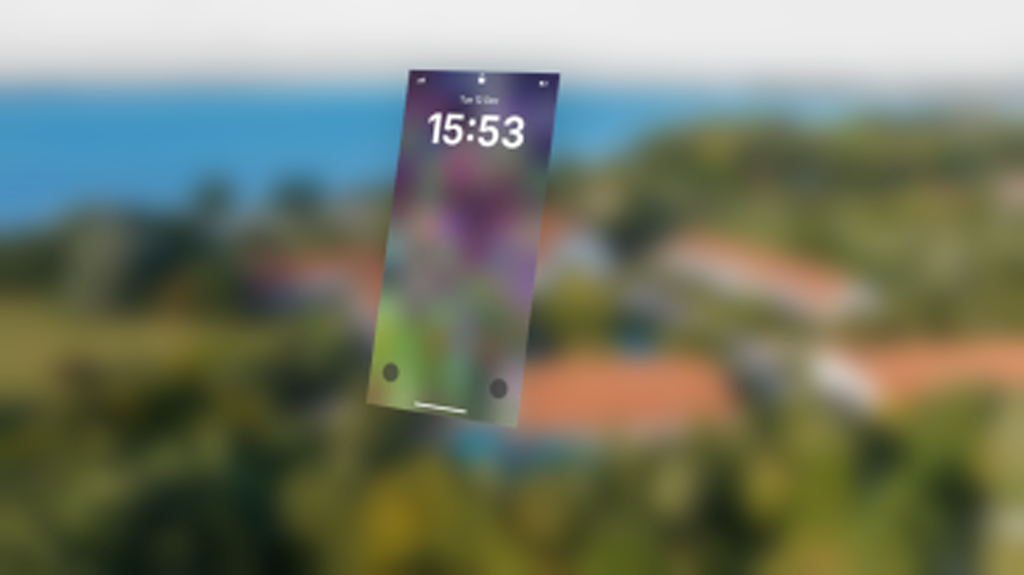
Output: 15h53
